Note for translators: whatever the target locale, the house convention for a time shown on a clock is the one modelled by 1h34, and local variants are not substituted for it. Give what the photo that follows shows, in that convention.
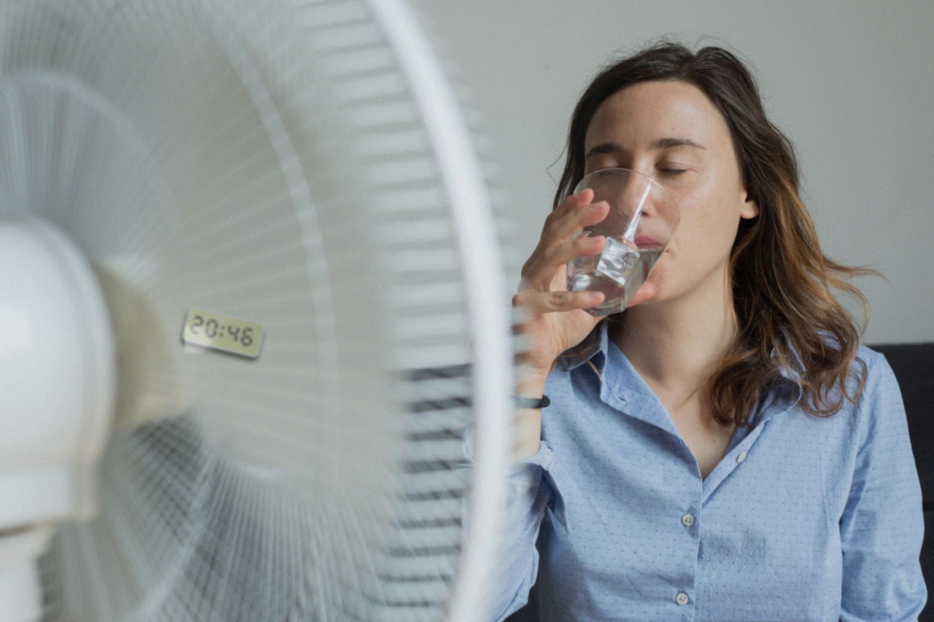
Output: 20h46
